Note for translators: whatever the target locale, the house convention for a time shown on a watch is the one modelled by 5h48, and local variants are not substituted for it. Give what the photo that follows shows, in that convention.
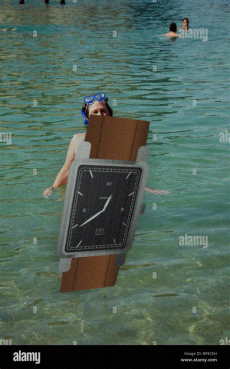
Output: 12h39
